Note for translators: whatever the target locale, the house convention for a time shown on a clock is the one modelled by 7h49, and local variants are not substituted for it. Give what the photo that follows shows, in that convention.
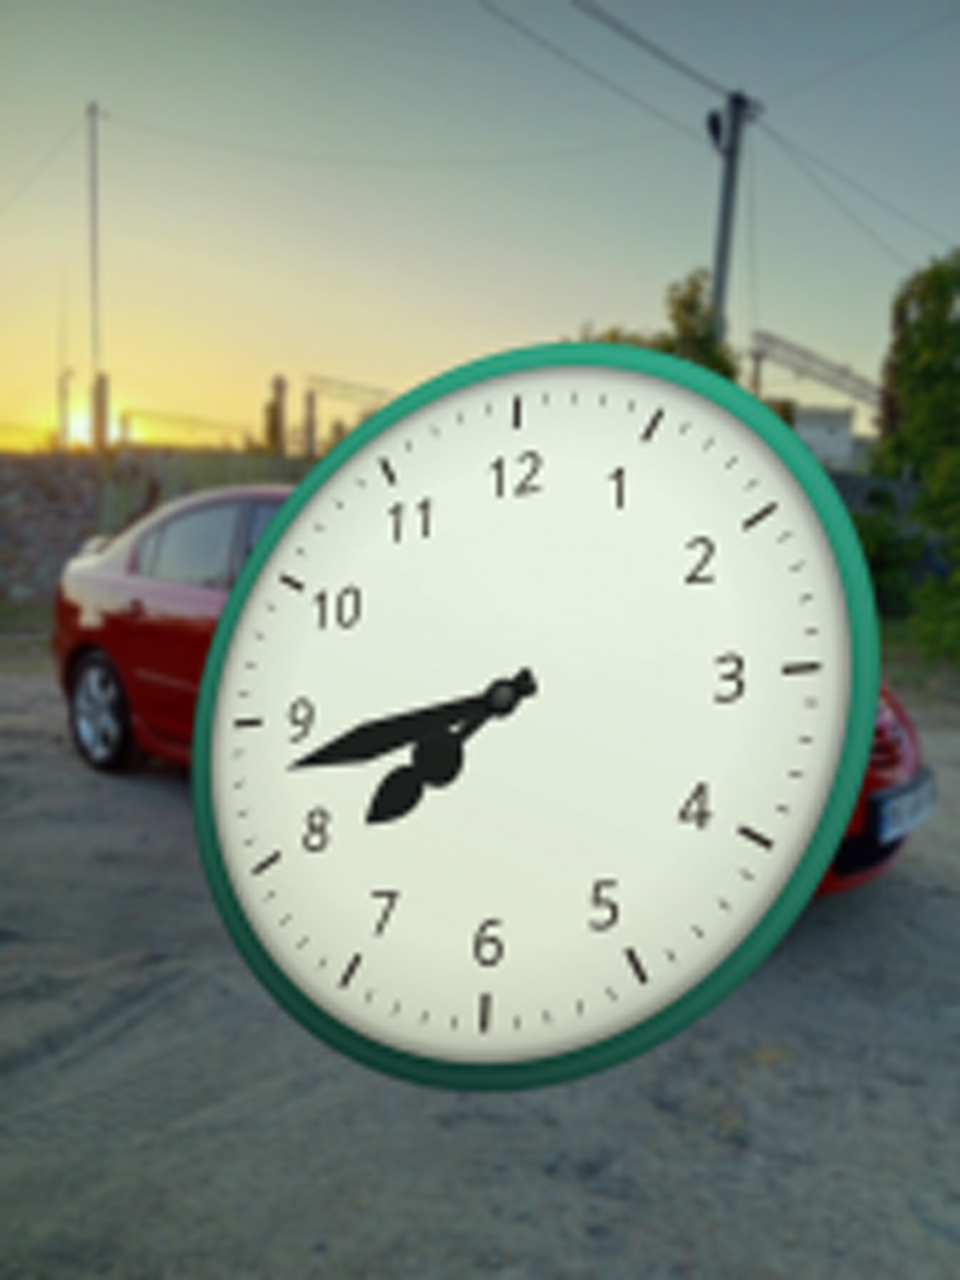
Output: 7h43
